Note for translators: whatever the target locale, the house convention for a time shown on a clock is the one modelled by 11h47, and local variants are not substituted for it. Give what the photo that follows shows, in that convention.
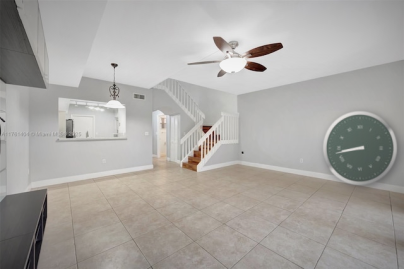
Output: 8h43
